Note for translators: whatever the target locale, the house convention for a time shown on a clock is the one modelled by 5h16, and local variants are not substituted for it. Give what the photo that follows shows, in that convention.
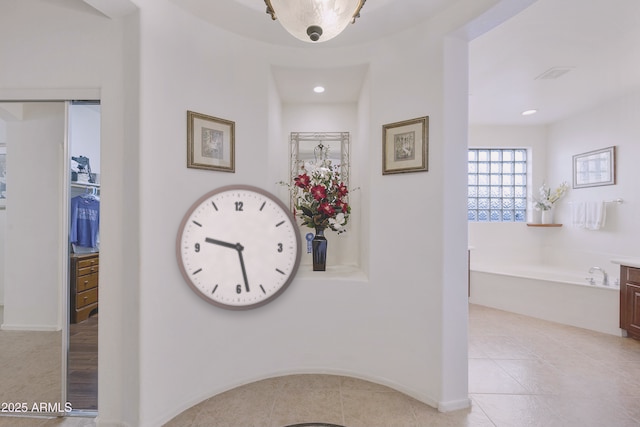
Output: 9h28
